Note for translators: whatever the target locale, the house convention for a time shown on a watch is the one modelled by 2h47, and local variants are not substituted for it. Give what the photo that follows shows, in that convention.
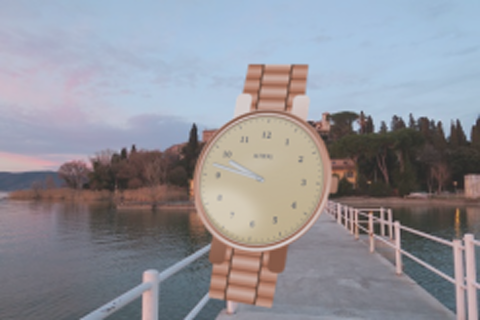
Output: 9h47
